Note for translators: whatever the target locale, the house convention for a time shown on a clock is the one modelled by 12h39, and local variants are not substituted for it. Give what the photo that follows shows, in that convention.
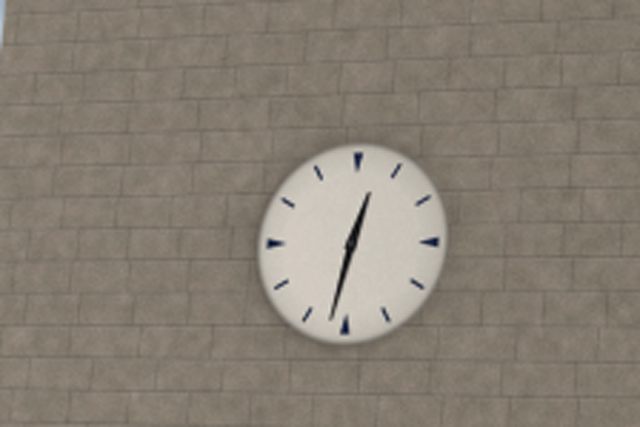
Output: 12h32
